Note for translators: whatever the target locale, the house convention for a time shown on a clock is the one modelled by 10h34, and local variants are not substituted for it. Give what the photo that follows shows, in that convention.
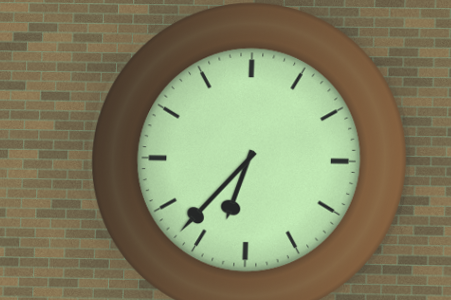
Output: 6h37
